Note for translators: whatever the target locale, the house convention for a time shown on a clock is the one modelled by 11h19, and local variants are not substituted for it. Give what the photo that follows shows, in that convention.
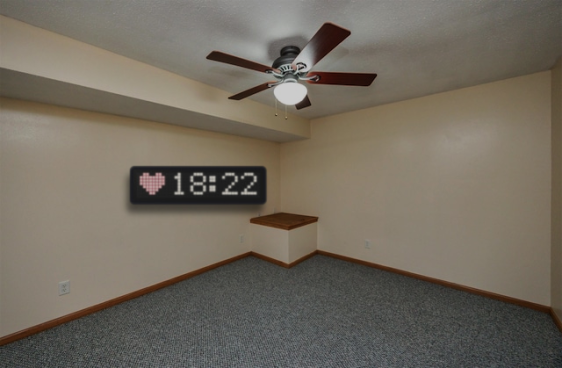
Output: 18h22
